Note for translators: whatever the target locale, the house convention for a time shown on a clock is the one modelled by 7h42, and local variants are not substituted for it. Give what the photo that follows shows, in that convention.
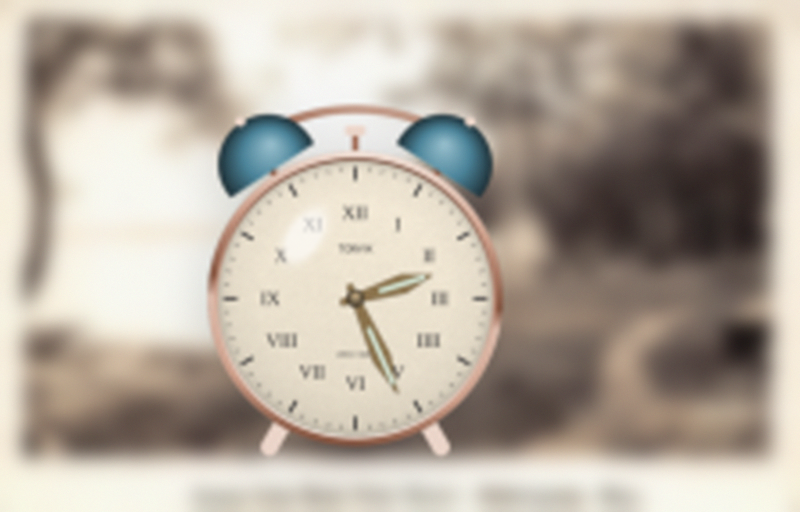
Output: 2h26
